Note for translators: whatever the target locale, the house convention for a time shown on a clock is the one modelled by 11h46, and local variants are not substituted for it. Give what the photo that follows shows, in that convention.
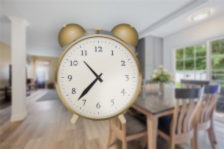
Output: 10h37
